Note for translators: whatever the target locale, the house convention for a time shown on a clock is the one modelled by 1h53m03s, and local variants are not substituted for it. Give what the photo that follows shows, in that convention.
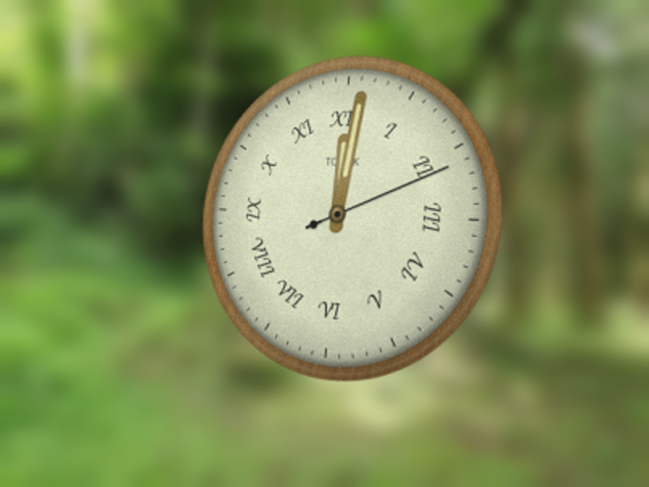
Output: 12h01m11s
